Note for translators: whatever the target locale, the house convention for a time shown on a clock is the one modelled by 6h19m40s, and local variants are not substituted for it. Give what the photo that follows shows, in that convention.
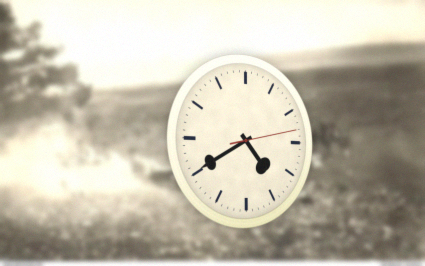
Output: 4h40m13s
